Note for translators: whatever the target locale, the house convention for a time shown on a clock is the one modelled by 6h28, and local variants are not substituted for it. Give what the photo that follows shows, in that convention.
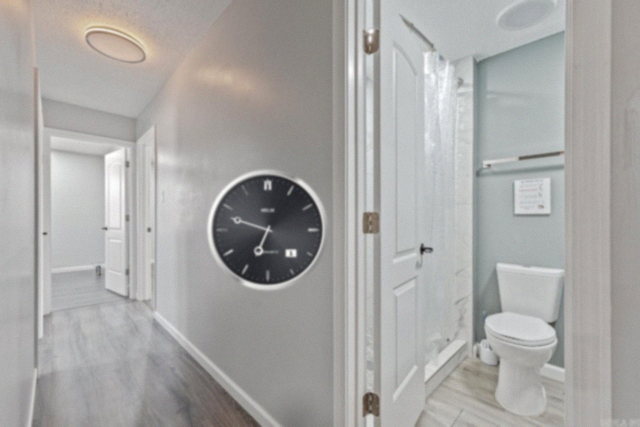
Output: 6h48
